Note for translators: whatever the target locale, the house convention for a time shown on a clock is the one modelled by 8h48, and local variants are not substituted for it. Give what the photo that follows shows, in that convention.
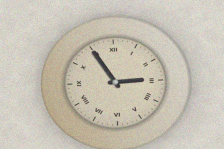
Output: 2h55
